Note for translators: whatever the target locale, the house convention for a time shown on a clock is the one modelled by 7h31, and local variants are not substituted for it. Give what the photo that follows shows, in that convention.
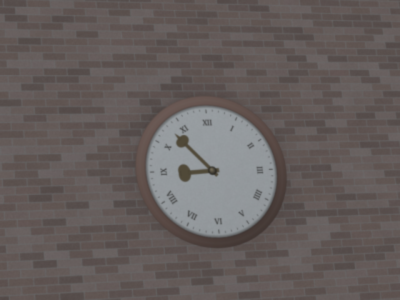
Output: 8h53
